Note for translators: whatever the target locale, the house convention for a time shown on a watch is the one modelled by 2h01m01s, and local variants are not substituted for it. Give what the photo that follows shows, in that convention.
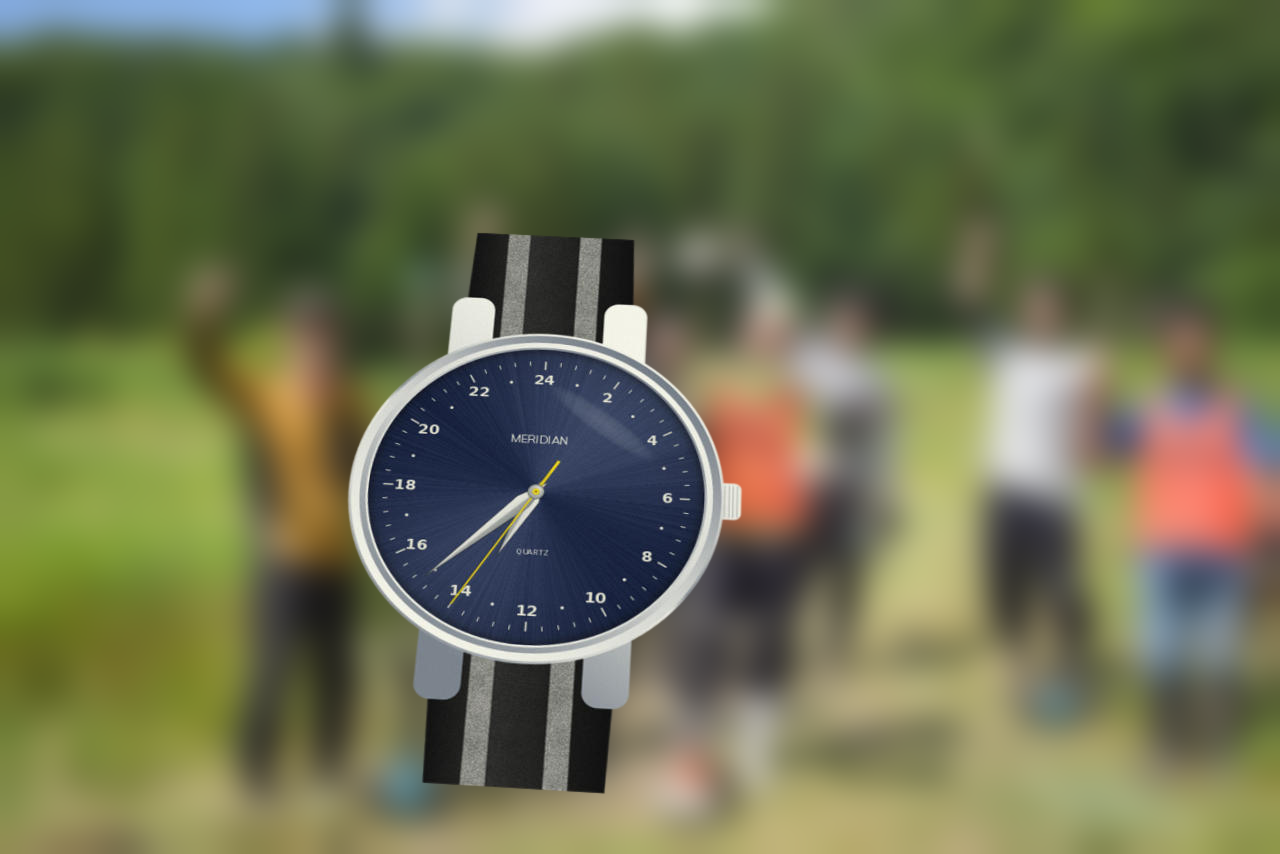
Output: 13h37m35s
